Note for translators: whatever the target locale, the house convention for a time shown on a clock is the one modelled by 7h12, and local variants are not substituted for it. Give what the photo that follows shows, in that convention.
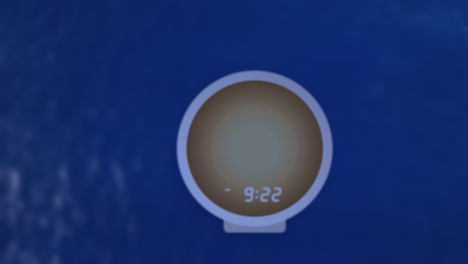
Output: 9h22
